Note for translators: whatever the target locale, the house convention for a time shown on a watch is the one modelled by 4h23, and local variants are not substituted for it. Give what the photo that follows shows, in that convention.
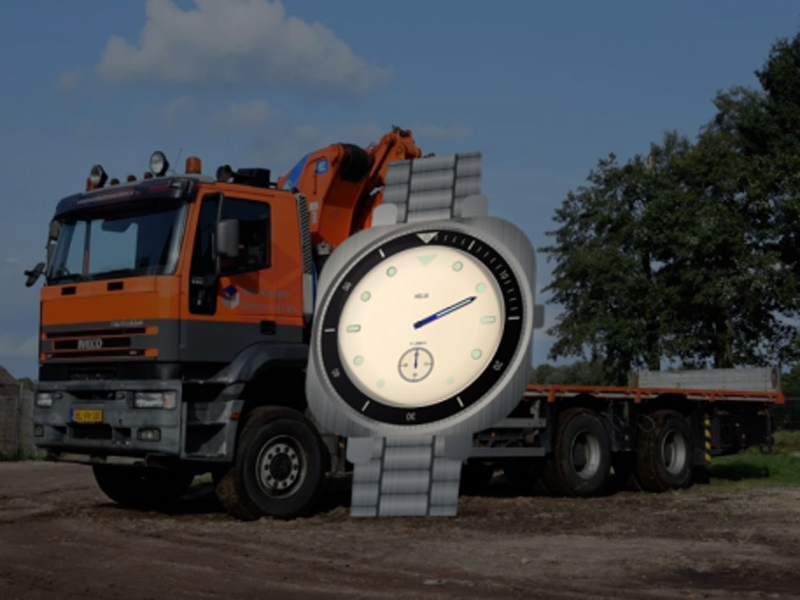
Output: 2h11
